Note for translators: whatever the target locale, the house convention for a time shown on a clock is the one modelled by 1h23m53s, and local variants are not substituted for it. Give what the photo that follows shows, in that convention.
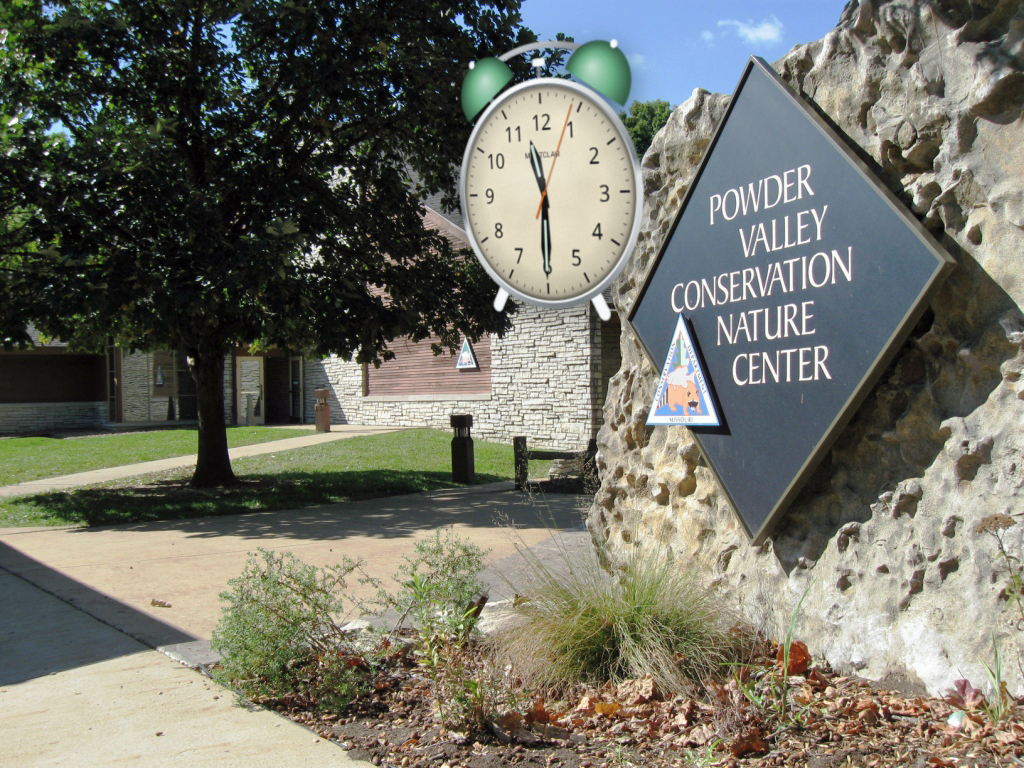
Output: 11h30m04s
